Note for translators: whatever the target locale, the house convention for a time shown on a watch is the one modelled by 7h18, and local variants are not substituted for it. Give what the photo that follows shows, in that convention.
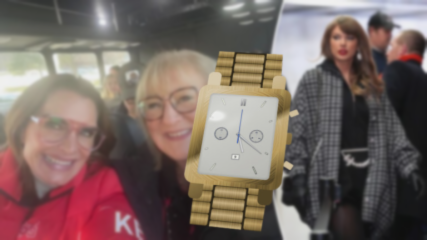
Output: 5h21
